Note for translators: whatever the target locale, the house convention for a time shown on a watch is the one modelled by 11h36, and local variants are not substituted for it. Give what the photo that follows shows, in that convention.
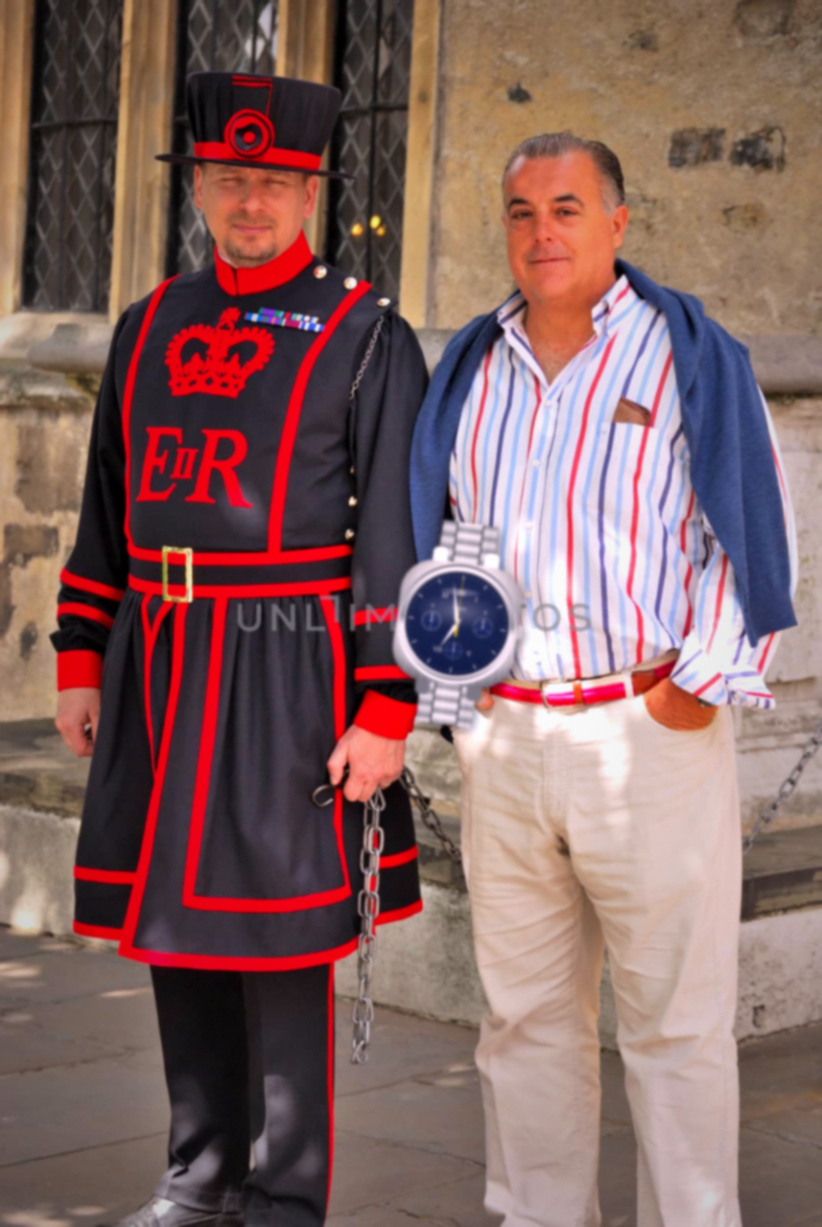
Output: 6h58
